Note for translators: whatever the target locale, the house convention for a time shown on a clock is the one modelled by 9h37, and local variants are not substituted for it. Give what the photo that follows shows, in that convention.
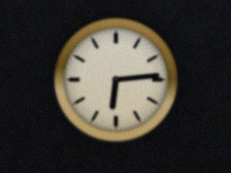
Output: 6h14
